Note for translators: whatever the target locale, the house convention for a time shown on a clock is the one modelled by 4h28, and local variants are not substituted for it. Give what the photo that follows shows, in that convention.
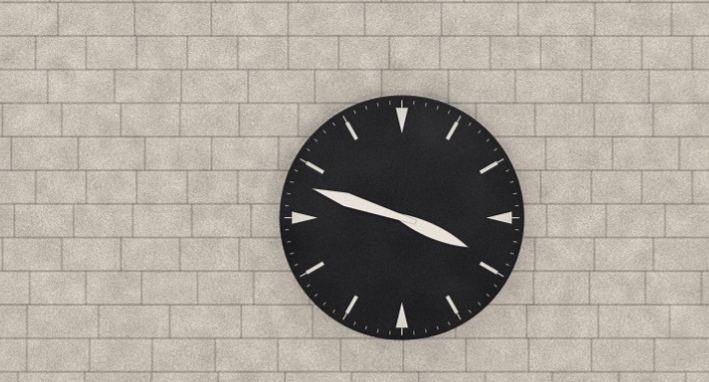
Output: 3h48
